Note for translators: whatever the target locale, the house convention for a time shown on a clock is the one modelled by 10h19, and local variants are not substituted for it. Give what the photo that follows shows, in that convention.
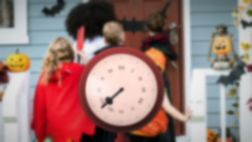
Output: 7h38
